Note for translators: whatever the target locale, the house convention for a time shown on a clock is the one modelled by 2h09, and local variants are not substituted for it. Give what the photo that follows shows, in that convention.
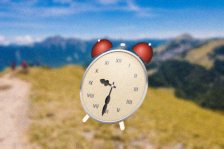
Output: 9h31
